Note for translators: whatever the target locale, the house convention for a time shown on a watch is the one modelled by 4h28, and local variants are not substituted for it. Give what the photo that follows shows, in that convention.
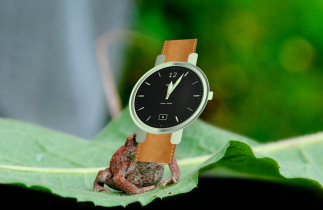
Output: 12h04
